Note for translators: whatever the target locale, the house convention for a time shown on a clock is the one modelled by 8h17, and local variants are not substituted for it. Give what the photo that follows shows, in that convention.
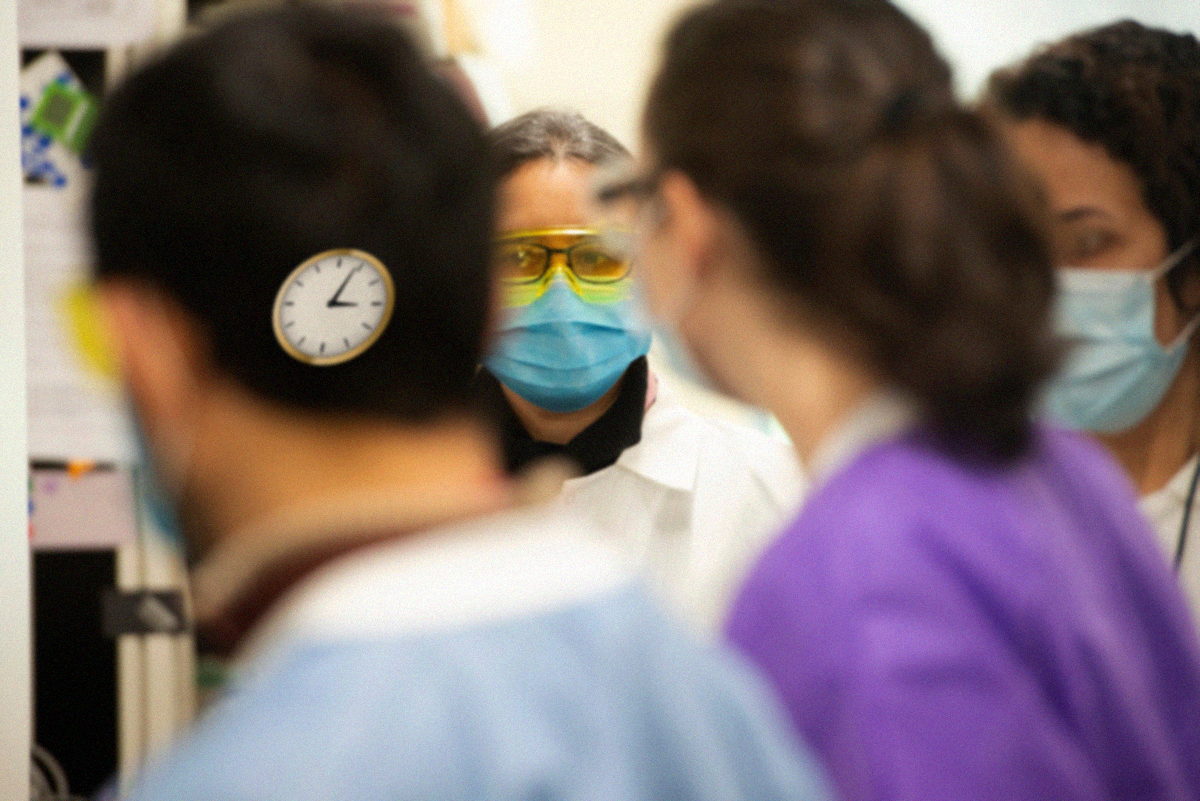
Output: 3h04
